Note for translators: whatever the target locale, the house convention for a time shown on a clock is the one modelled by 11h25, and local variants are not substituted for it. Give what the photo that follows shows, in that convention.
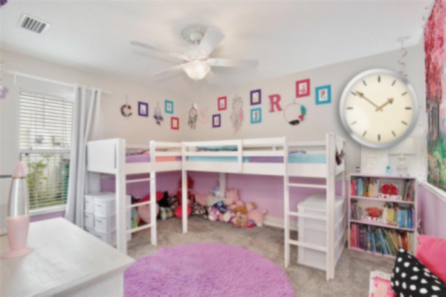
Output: 1h51
